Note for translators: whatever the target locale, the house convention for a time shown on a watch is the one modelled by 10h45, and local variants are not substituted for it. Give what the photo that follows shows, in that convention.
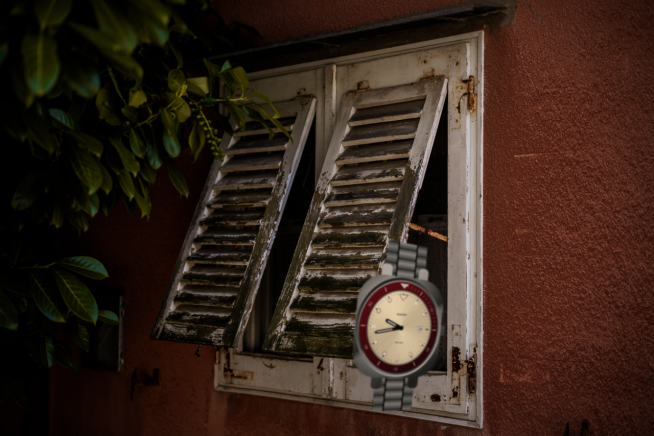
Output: 9h43
